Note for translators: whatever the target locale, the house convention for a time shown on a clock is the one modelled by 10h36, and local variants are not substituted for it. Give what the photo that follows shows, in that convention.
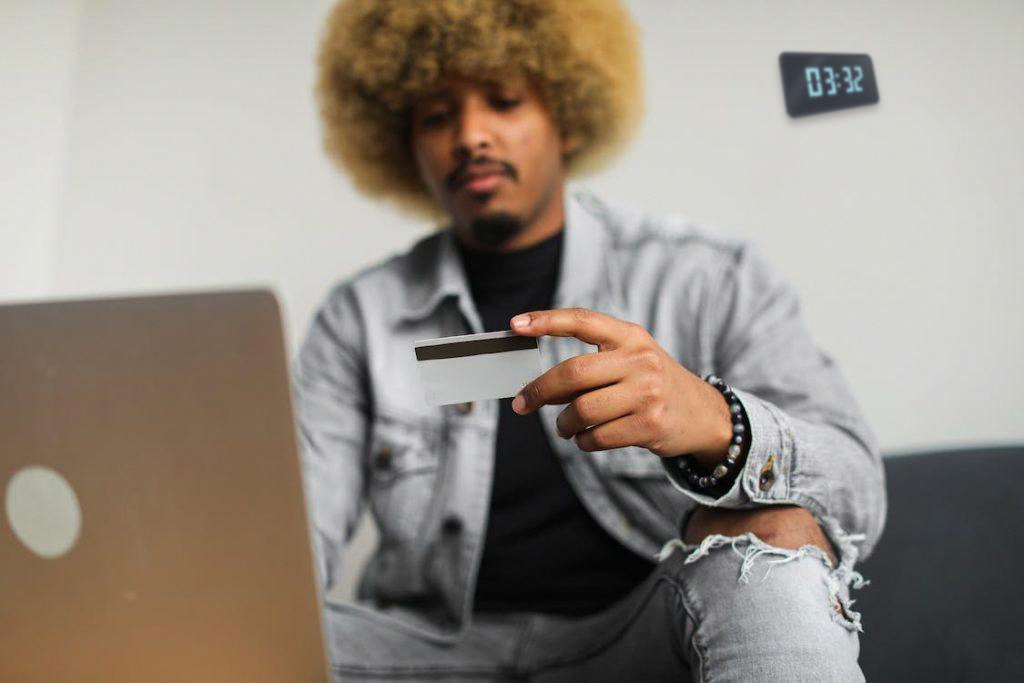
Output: 3h32
